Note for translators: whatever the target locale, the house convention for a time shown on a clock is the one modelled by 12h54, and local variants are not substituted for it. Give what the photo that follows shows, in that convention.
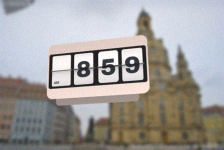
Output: 8h59
